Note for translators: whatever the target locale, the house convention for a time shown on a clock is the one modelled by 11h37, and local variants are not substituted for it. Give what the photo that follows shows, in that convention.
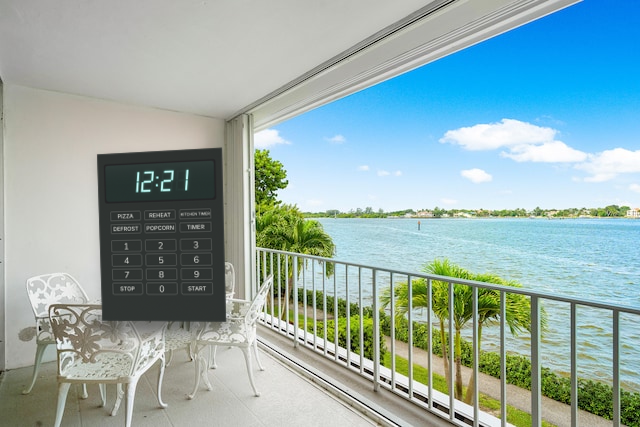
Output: 12h21
